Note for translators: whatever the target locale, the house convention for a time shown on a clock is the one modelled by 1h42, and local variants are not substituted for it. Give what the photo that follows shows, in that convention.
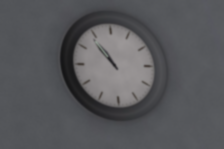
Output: 10h54
